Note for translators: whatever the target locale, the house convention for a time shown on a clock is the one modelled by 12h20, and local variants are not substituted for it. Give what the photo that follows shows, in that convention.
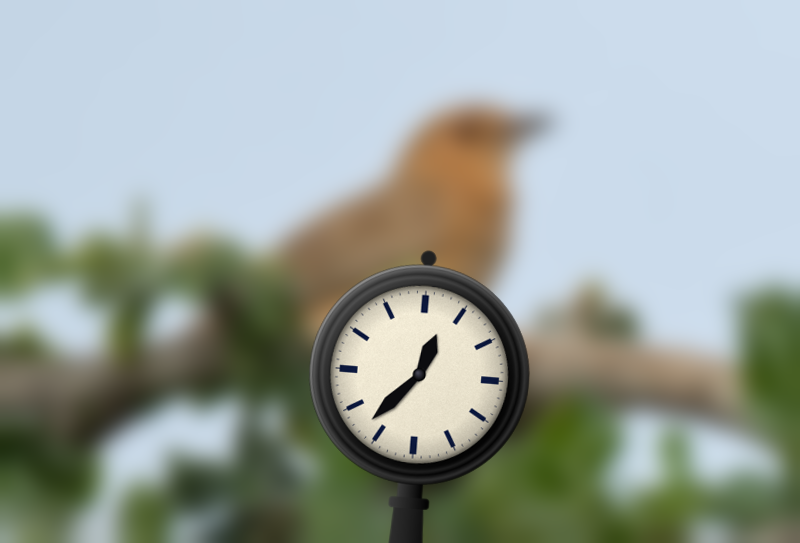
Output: 12h37
